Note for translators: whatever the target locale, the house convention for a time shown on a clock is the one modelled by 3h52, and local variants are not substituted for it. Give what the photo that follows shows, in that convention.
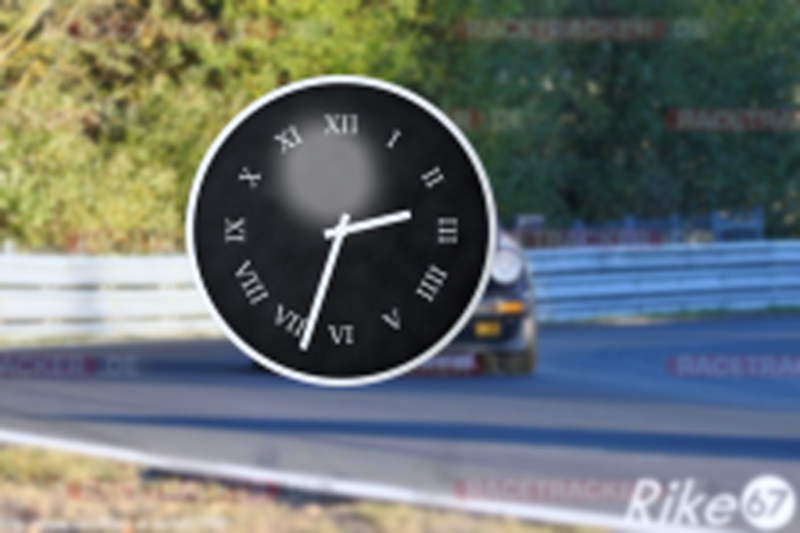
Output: 2h33
